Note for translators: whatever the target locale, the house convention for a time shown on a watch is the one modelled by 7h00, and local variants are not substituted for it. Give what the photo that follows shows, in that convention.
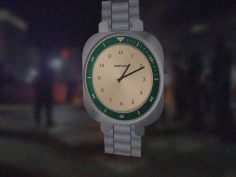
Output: 1h11
